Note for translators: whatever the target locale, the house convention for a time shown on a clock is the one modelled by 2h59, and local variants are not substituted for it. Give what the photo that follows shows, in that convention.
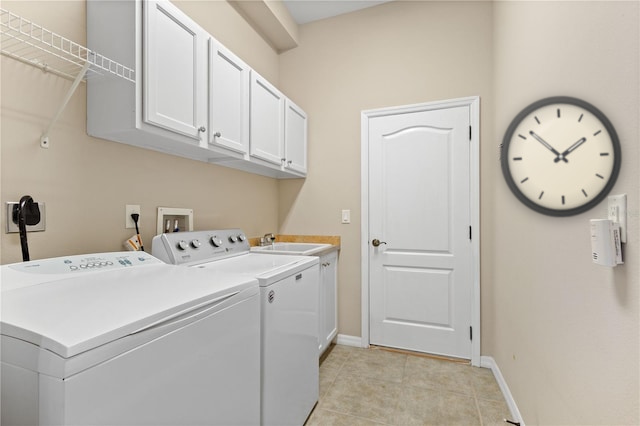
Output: 1h52
